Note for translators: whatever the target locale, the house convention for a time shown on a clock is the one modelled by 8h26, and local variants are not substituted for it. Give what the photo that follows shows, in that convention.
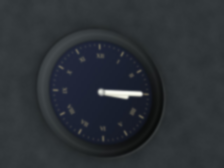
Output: 3h15
